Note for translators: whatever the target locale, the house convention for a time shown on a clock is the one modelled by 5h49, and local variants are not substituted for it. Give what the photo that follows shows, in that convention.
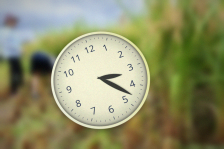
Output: 3h23
